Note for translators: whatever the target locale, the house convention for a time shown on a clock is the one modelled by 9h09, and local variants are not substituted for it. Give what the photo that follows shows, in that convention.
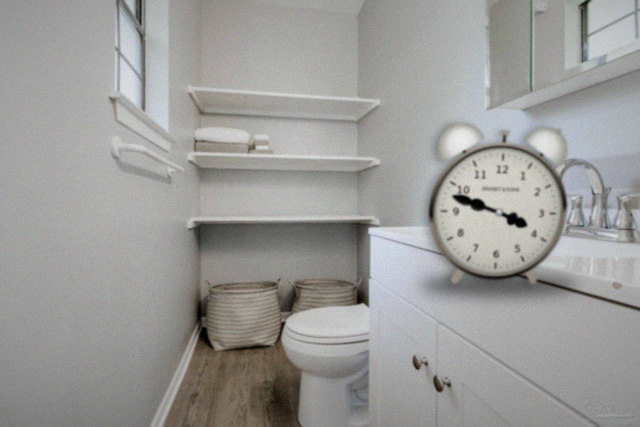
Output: 3h48
